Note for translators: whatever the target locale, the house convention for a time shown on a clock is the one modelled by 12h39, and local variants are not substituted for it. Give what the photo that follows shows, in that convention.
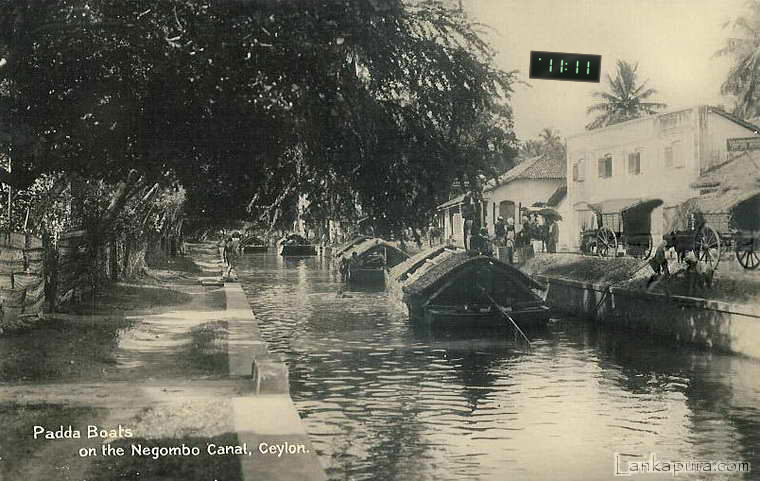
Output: 11h11
